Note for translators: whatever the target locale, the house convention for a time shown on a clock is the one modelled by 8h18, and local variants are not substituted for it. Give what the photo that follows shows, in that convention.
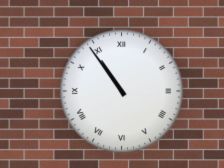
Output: 10h54
